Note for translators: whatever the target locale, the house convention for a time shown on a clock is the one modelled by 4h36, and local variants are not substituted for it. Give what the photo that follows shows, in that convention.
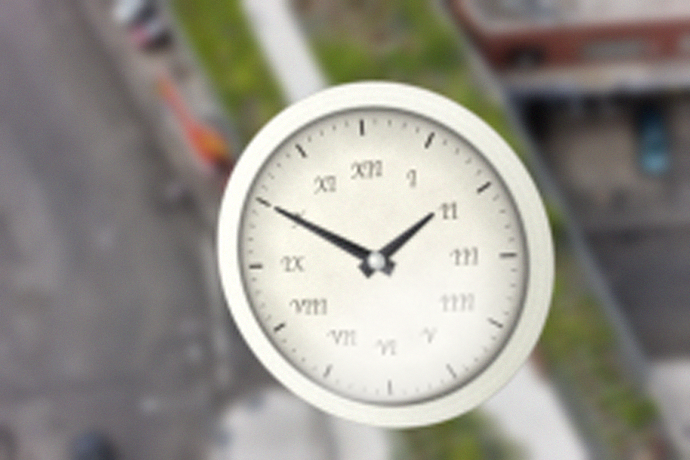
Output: 1h50
